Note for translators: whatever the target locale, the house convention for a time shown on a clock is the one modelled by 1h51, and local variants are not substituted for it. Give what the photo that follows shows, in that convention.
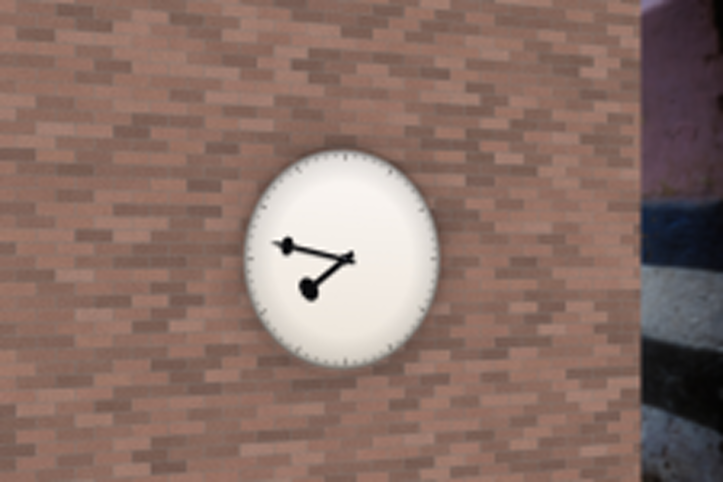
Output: 7h47
